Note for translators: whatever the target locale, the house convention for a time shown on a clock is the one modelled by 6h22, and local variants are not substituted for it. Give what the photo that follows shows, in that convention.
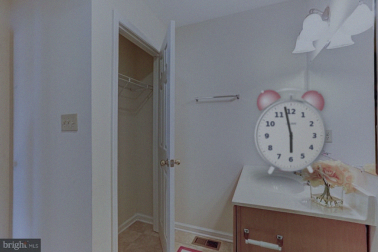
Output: 5h58
